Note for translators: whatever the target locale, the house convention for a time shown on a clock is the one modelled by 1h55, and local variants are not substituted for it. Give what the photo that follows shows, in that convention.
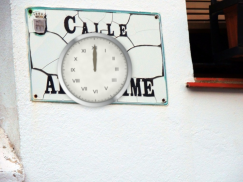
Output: 12h00
